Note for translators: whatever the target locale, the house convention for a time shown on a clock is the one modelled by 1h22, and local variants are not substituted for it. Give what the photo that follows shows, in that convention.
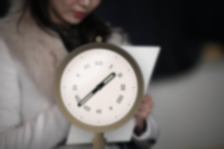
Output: 1h38
